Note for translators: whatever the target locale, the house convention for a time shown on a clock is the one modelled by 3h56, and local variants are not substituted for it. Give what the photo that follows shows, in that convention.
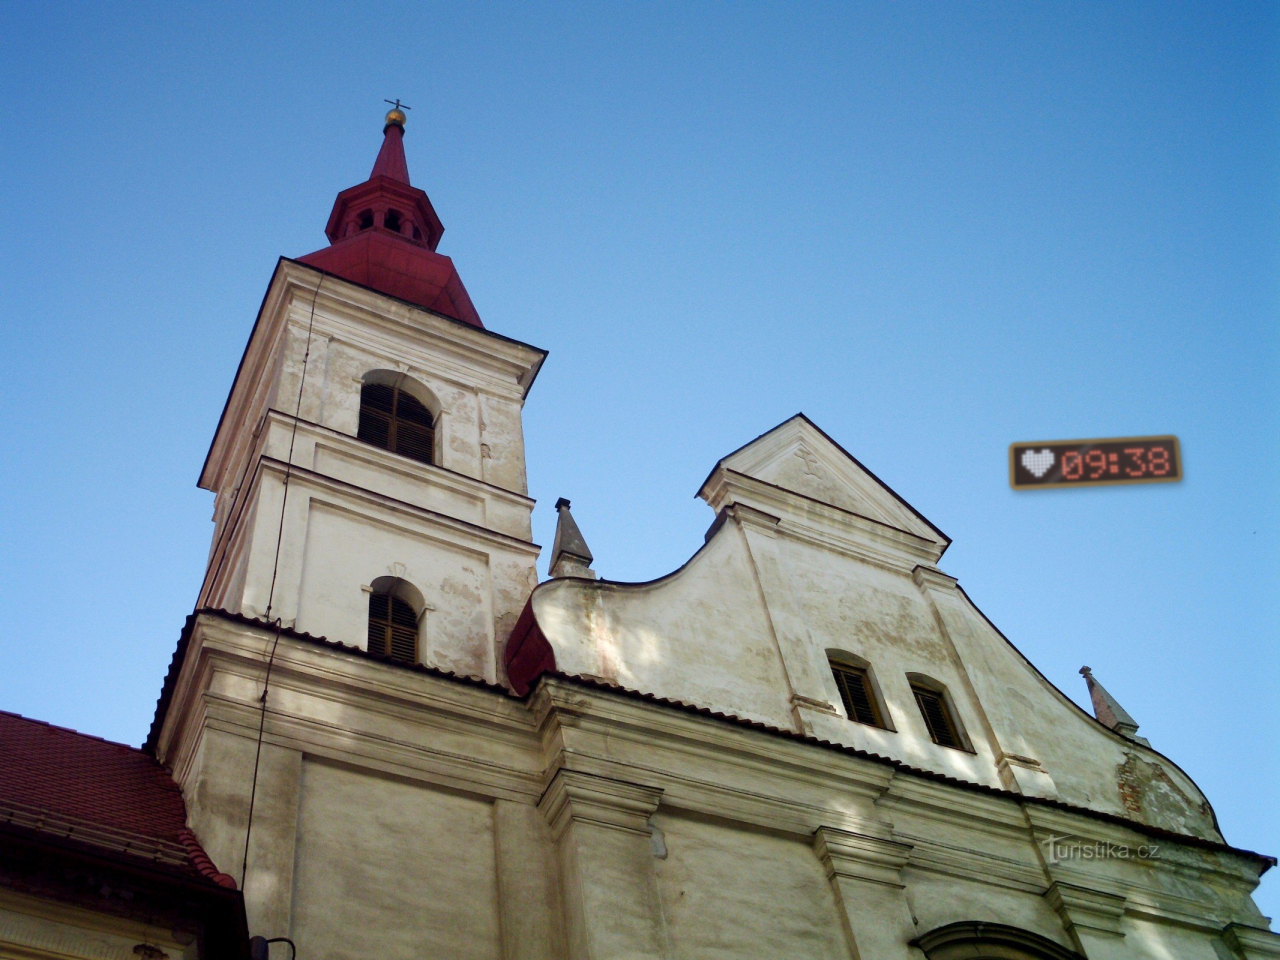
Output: 9h38
